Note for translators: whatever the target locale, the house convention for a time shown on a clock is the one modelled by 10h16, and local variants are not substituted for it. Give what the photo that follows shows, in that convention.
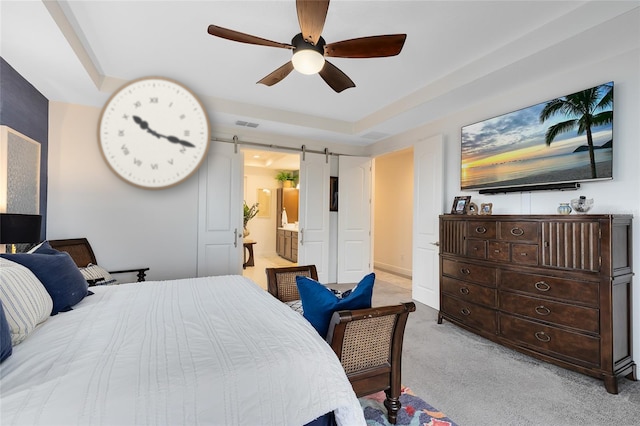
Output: 10h18
